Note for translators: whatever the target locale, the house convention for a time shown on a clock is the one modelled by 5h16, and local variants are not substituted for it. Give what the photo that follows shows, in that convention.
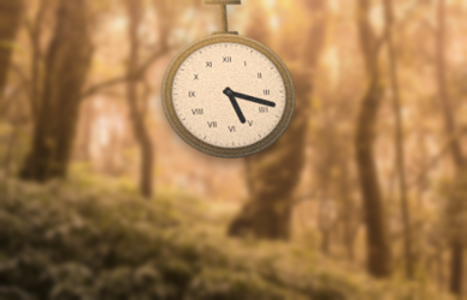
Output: 5h18
